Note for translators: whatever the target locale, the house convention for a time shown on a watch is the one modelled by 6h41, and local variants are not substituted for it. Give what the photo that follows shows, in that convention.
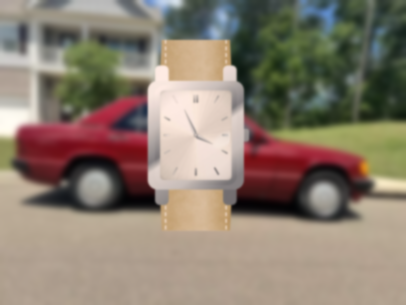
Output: 3h56
